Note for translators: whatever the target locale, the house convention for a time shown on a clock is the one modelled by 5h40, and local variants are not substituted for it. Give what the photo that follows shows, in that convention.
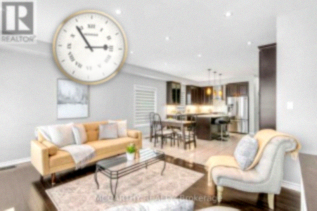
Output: 2h54
